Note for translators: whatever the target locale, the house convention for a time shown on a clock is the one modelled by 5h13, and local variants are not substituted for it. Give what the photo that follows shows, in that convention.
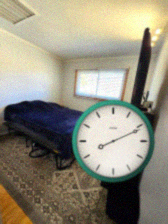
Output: 8h11
